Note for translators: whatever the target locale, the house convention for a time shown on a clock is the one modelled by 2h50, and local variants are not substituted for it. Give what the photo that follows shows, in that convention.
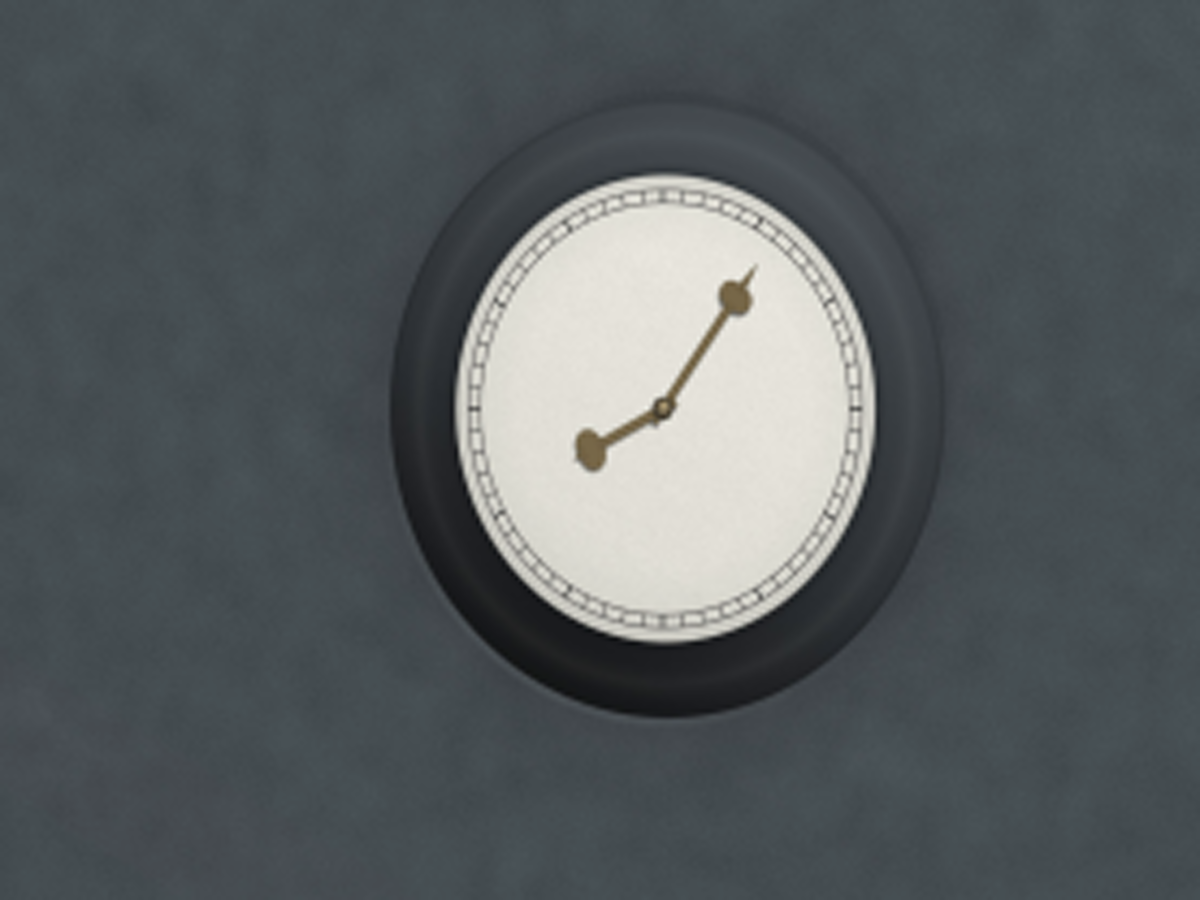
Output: 8h06
